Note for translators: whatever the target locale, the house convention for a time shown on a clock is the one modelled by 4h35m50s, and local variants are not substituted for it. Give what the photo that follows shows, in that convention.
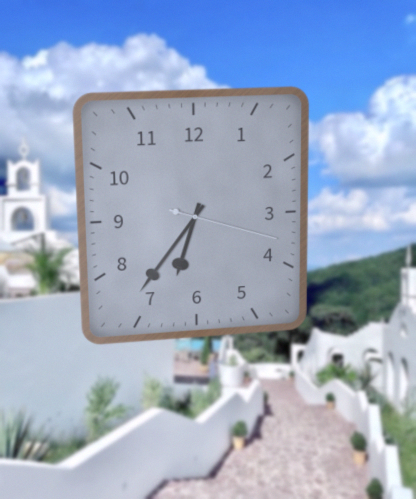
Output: 6h36m18s
